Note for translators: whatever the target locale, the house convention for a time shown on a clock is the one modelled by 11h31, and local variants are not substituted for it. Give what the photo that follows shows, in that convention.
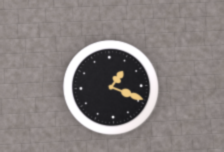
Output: 1h19
